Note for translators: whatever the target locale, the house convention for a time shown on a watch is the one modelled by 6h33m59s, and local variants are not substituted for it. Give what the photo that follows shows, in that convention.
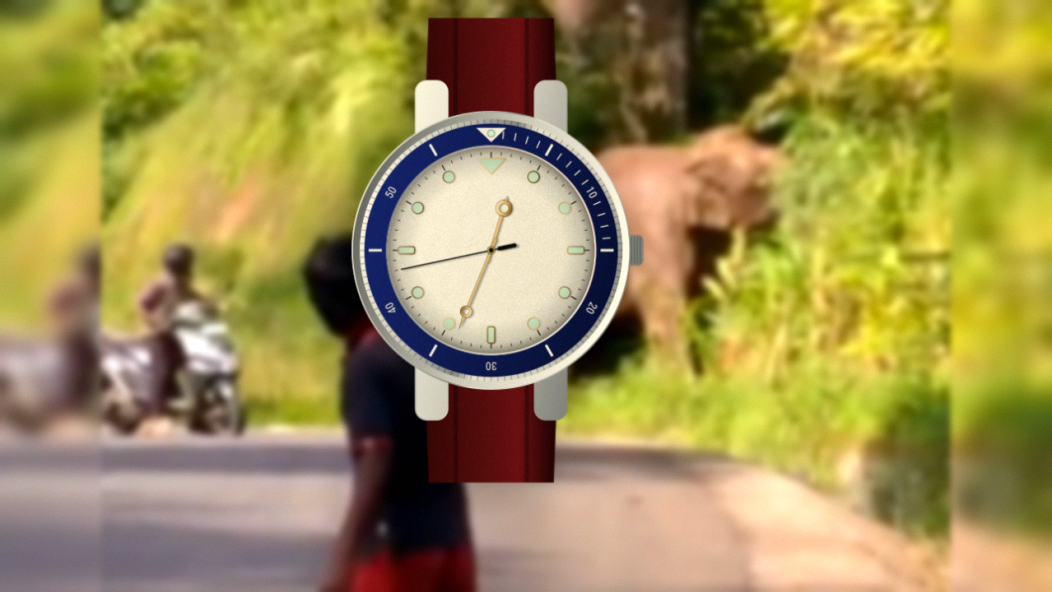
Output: 12h33m43s
